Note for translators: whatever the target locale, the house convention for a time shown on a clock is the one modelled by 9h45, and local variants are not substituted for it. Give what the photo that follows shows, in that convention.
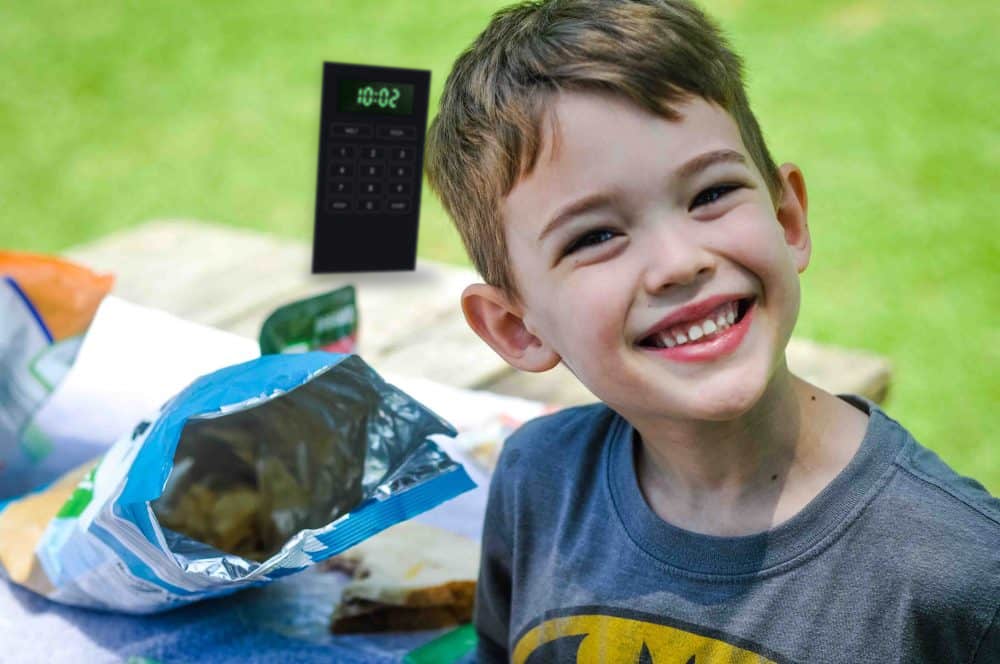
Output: 10h02
